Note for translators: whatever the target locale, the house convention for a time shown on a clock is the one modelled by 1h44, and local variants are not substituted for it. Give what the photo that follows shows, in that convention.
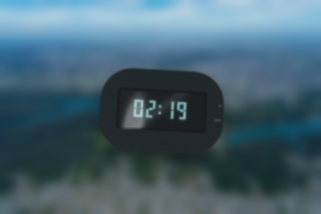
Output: 2h19
